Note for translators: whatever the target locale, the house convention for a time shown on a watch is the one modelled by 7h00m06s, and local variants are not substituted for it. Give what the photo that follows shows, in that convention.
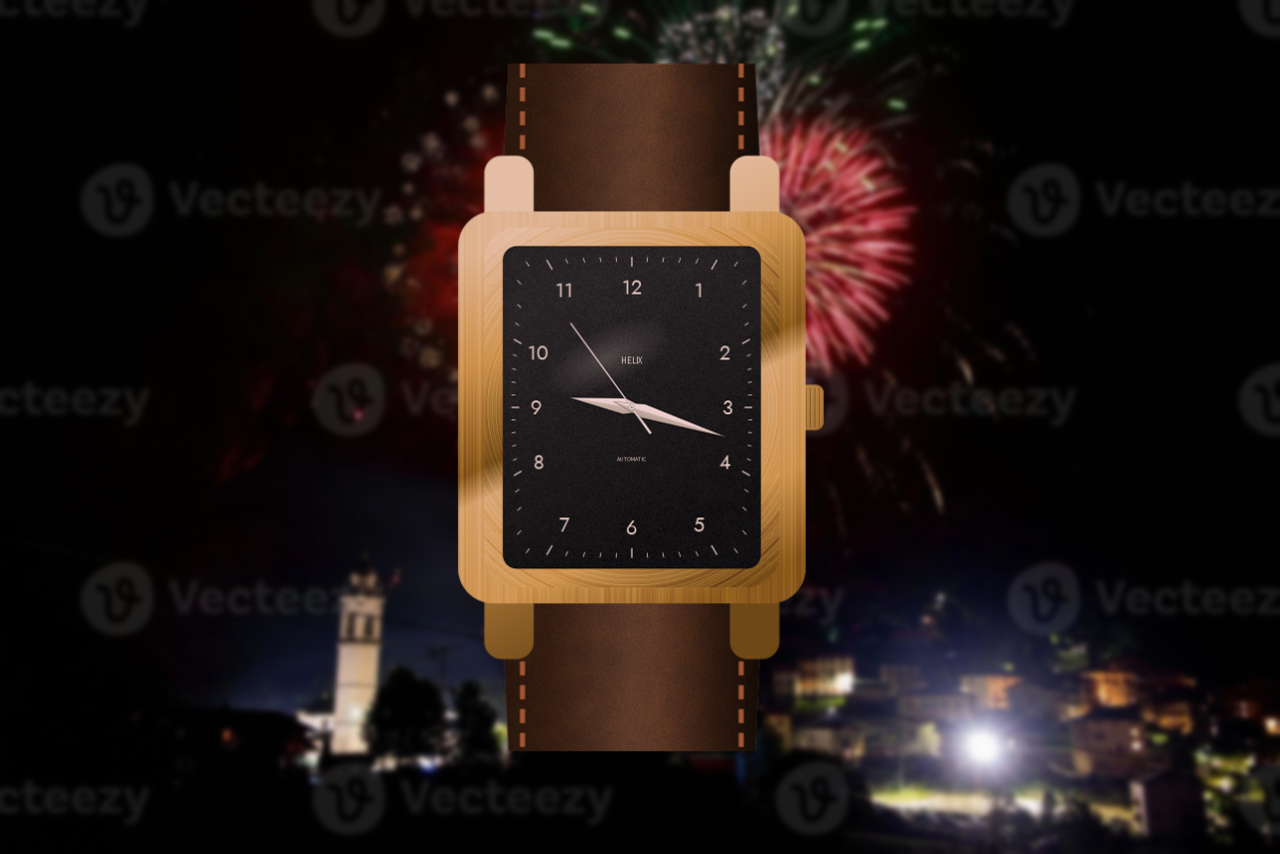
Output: 9h17m54s
